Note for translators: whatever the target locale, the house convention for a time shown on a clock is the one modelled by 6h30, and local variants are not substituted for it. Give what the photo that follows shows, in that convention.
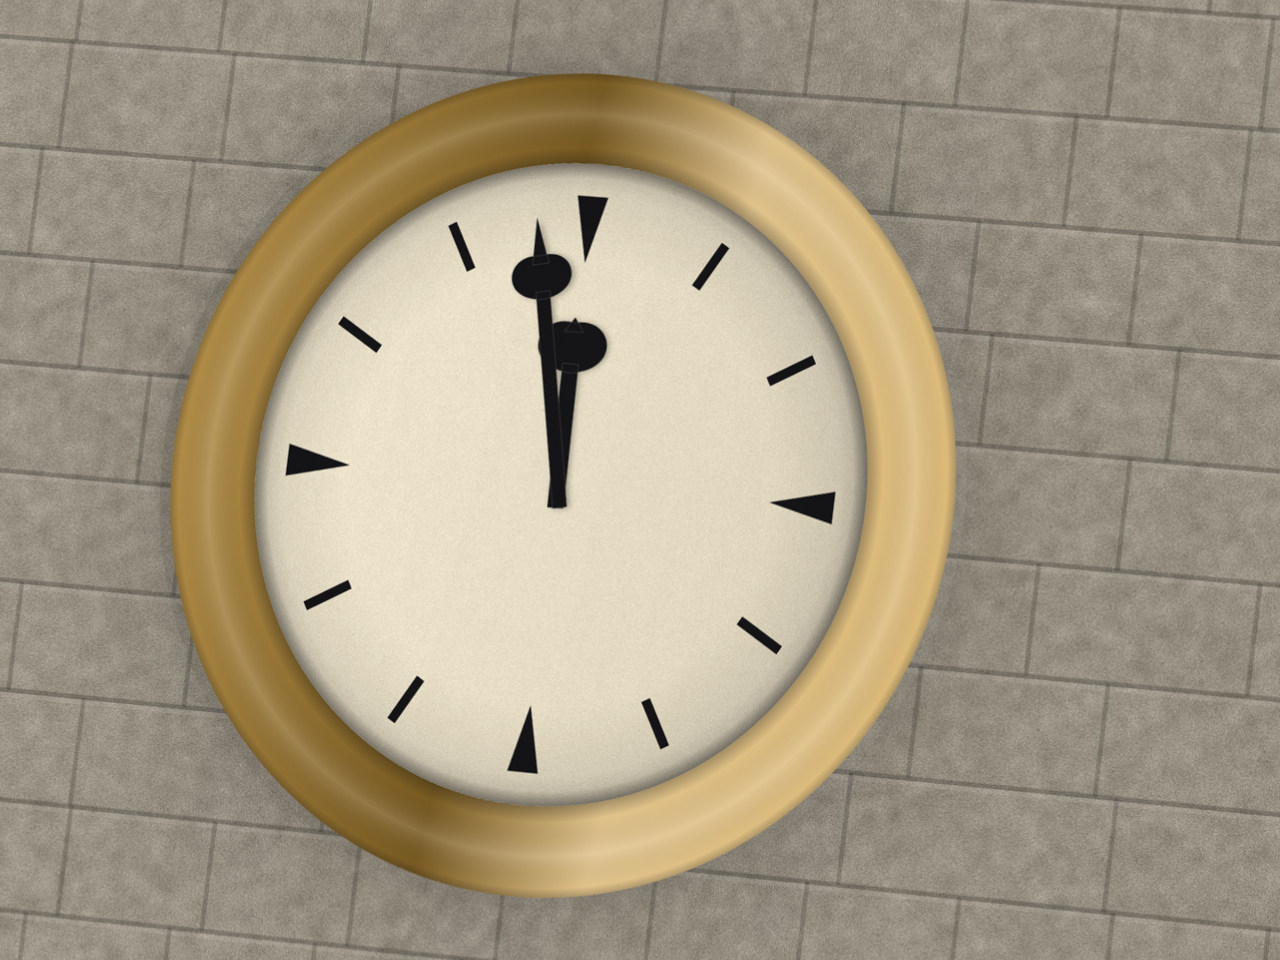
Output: 11h58
